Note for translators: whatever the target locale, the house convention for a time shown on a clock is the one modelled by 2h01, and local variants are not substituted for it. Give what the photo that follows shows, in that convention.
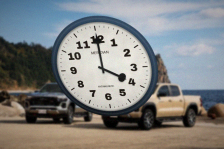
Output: 4h00
